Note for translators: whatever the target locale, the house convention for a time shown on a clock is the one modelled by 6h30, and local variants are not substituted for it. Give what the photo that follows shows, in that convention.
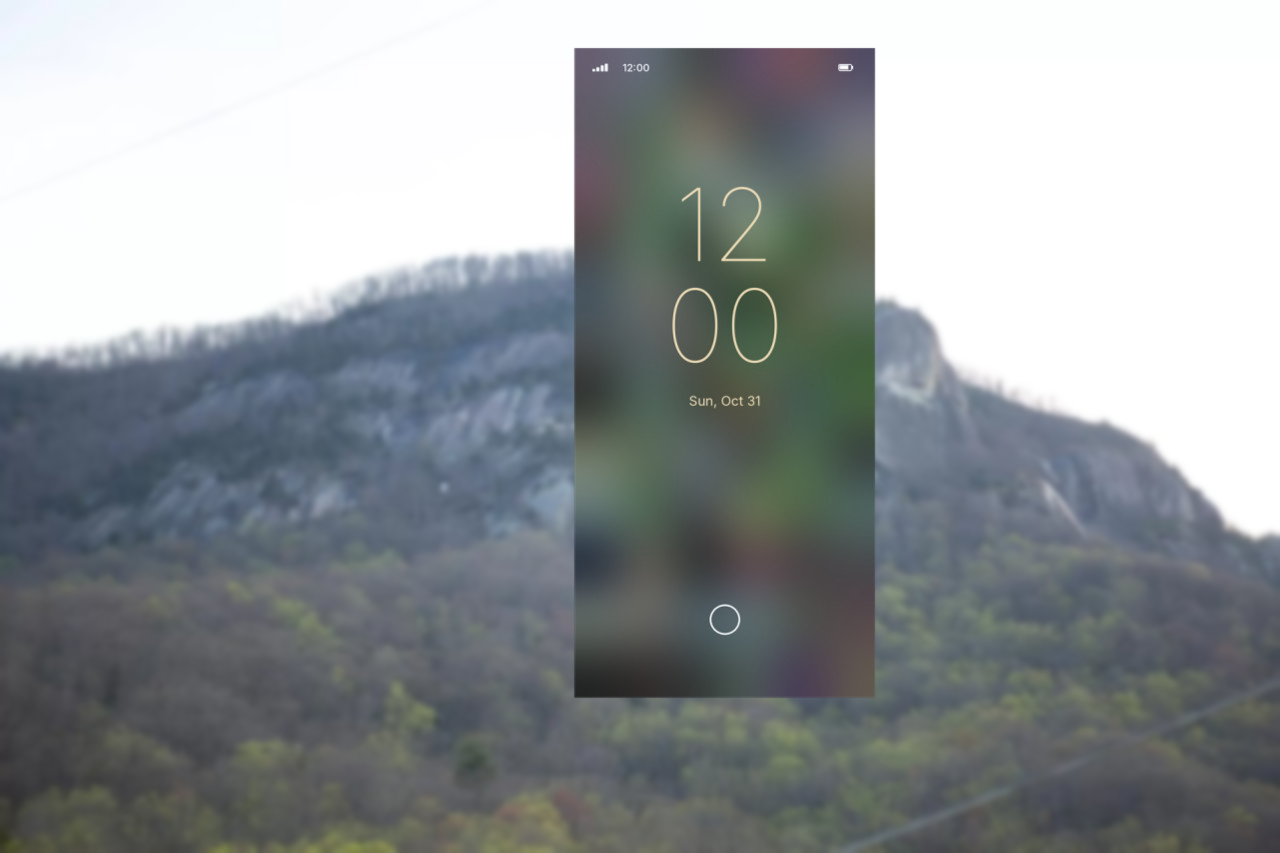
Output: 12h00
